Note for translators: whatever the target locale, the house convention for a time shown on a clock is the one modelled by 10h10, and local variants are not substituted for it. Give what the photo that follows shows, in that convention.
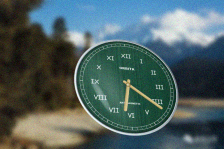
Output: 6h21
